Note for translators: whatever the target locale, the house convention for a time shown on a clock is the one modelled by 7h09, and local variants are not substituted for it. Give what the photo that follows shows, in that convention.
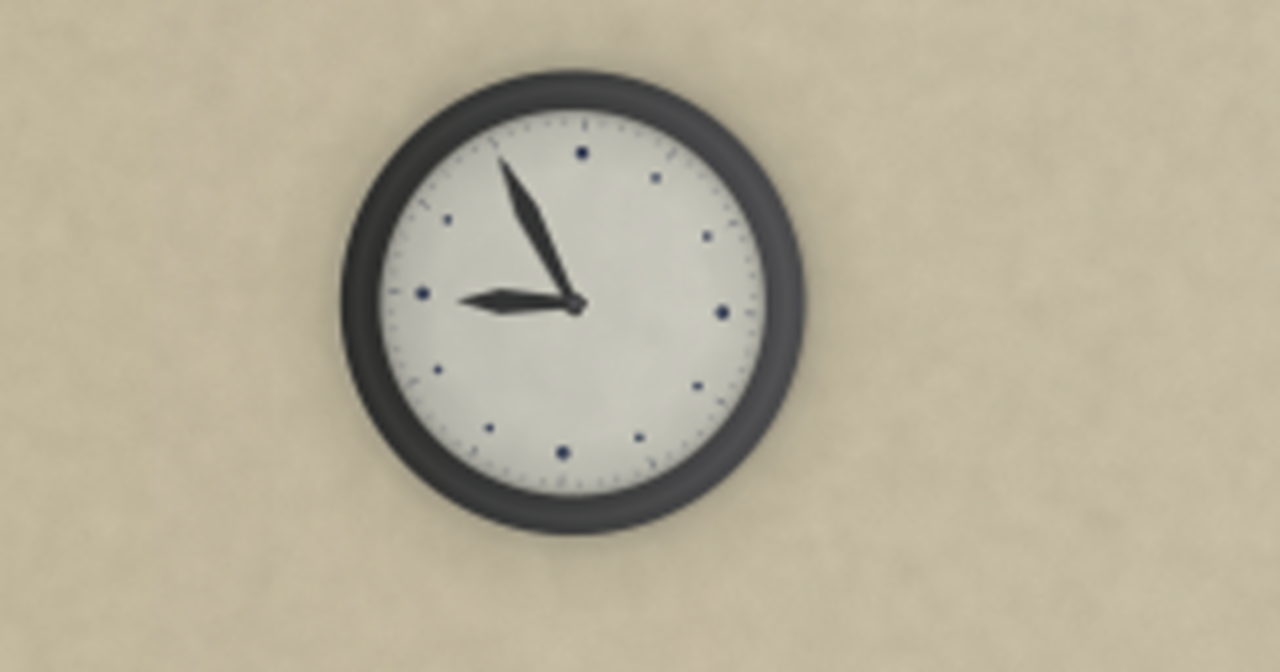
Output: 8h55
